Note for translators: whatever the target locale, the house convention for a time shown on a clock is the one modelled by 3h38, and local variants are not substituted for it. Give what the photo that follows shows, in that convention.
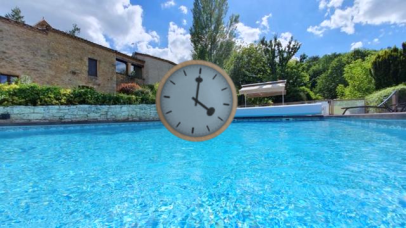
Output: 4h00
